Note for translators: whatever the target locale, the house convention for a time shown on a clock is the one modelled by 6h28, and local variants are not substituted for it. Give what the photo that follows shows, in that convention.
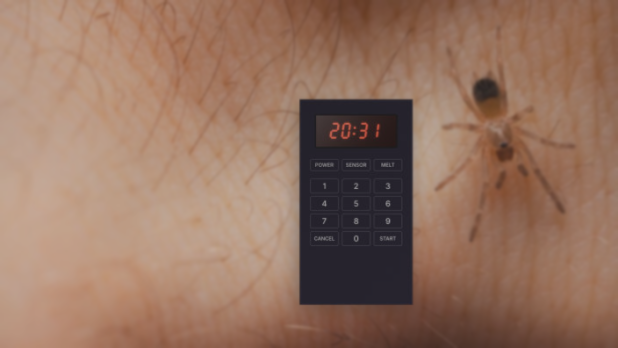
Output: 20h31
